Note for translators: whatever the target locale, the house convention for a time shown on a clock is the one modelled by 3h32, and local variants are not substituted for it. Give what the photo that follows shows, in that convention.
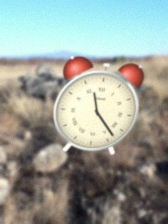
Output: 11h23
